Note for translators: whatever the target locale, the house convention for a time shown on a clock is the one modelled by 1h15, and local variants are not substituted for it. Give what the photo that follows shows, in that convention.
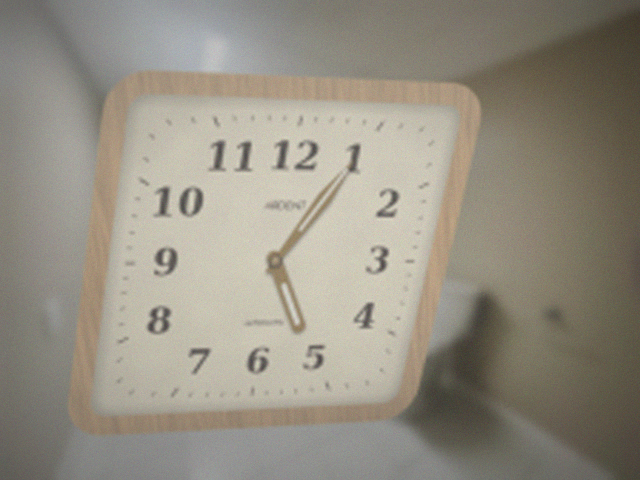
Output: 5h05
